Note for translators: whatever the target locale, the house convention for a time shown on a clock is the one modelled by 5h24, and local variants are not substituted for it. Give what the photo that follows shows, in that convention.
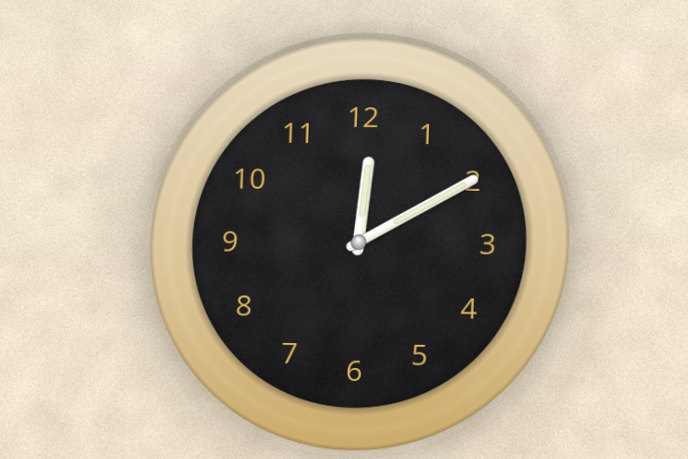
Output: 12h10
